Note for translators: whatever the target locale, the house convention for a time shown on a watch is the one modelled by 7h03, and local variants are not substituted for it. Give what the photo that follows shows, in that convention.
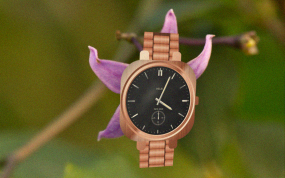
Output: 4h04
